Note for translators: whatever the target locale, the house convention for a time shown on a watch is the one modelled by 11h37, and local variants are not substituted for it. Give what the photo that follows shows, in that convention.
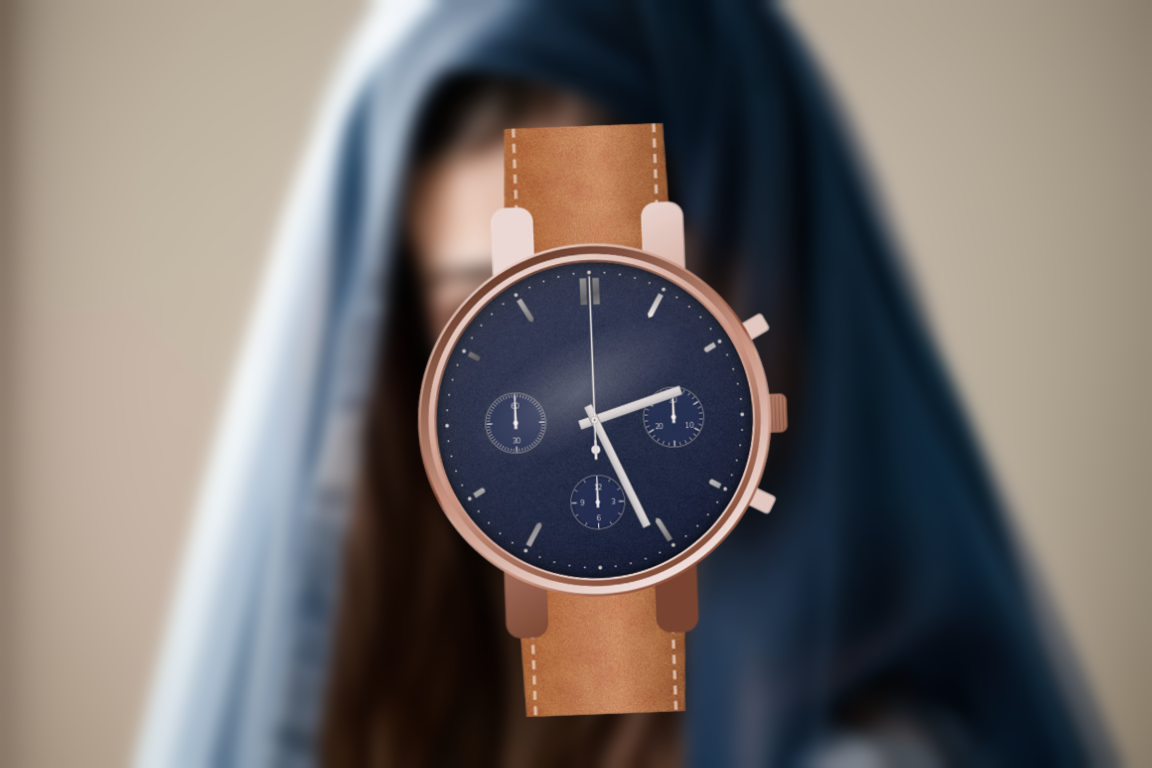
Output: 2h26
